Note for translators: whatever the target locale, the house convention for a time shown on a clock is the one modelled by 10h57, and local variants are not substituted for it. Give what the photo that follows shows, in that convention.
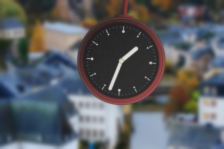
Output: 1h33
